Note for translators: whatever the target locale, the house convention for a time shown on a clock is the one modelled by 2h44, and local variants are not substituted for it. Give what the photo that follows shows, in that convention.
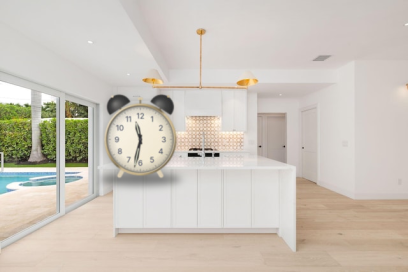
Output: 11h32
